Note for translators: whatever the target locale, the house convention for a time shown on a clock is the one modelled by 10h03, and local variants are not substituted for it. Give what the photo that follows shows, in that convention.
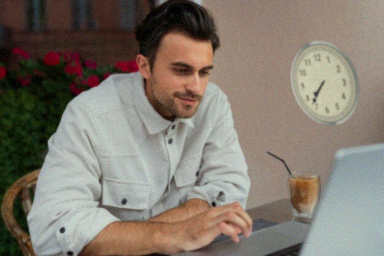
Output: 7h37
